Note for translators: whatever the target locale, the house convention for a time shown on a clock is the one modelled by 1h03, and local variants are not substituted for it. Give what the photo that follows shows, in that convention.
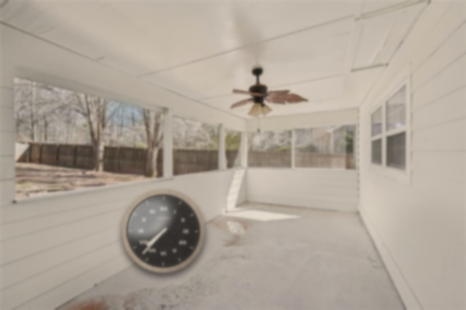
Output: 7h37
